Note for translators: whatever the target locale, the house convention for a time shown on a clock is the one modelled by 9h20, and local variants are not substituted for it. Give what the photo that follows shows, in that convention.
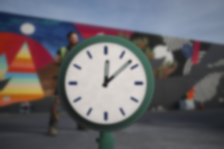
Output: 12h08
